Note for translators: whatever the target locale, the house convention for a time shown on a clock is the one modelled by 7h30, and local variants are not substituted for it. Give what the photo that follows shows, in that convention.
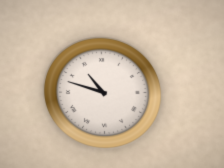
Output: 10h48
